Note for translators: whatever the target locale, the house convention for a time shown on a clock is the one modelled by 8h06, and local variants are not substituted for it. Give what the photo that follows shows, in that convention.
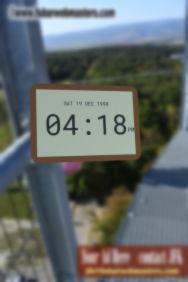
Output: 4h18
